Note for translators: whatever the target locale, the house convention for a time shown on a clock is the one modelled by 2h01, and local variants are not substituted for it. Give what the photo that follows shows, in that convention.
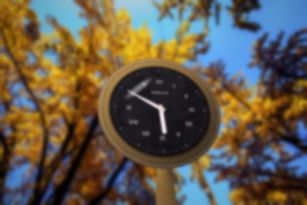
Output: 5h50
